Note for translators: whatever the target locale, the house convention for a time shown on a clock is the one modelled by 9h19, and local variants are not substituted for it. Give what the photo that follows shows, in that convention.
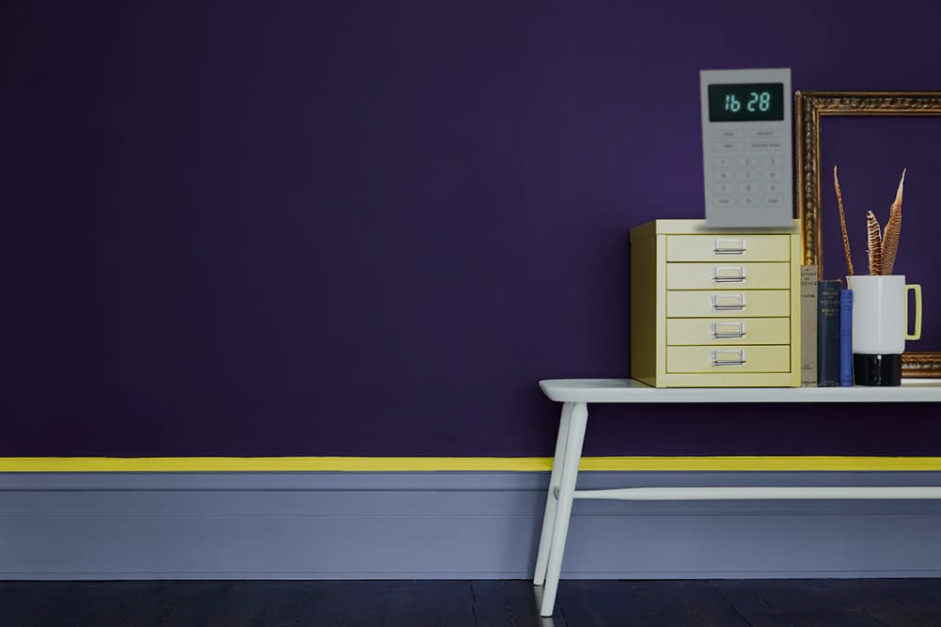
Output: 16h28
